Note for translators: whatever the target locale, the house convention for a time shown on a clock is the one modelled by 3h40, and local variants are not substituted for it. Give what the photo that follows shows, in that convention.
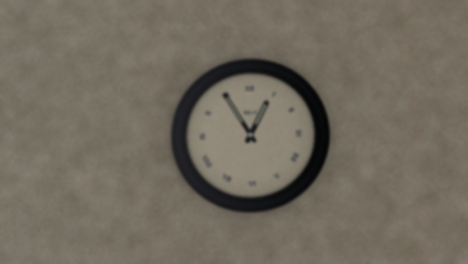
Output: 12h55
